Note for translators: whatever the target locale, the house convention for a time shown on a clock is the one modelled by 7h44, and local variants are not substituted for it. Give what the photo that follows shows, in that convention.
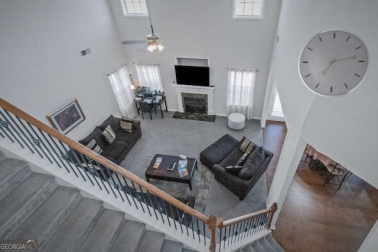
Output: 7h13
